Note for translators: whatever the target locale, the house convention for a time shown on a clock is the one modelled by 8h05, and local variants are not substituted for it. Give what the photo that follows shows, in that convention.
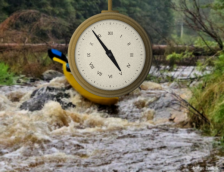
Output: 4h54
